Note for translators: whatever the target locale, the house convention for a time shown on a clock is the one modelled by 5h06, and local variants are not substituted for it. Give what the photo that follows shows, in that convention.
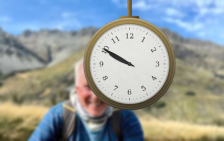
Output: 9h50
